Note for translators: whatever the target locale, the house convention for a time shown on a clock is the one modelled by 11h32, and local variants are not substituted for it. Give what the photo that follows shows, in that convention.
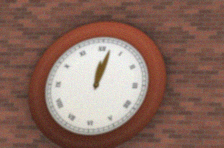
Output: 12h02
